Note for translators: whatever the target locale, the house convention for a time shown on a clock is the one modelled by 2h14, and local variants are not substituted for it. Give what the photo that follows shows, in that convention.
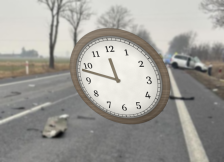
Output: 11h48
